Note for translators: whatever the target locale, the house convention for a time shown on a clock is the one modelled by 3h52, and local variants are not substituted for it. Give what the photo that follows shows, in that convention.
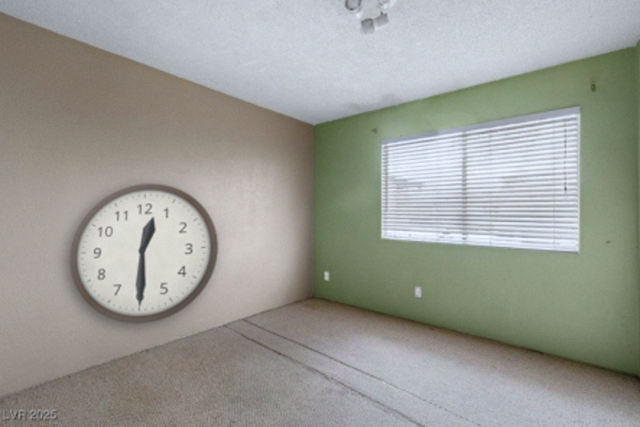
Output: 12h30
